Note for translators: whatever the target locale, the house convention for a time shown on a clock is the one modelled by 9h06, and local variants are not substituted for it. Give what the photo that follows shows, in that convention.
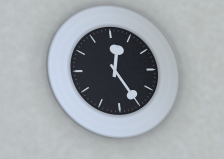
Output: 12h25
